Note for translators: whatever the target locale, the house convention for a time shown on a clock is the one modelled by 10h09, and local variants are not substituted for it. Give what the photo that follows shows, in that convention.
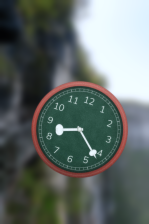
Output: 8h22
